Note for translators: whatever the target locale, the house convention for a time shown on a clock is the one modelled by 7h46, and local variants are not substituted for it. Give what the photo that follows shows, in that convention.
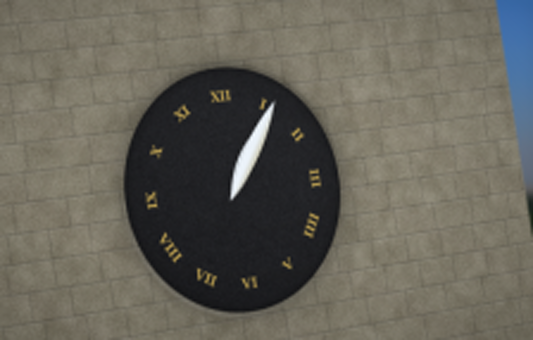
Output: 1h06
